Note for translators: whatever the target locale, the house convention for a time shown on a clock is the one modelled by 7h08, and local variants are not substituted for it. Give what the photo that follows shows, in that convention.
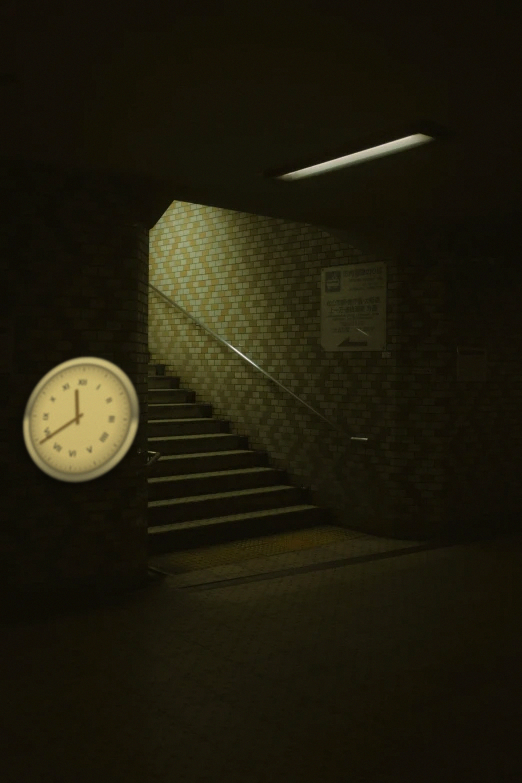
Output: 11h39
